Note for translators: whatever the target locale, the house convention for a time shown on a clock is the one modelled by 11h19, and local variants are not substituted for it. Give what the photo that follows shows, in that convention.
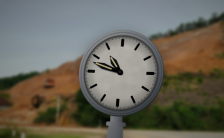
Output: 10h48
